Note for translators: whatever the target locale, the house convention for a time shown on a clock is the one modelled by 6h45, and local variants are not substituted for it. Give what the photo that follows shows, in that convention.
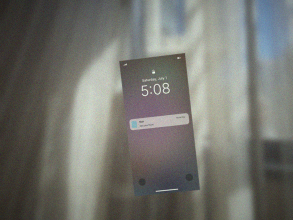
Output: 5h08
